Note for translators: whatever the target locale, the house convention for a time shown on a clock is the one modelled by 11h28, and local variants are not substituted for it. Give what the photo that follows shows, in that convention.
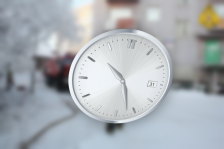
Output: 10h27
